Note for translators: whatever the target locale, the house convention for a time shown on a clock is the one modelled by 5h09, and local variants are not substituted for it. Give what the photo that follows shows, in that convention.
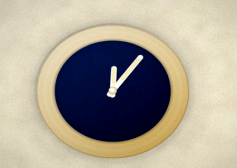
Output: 12h06
